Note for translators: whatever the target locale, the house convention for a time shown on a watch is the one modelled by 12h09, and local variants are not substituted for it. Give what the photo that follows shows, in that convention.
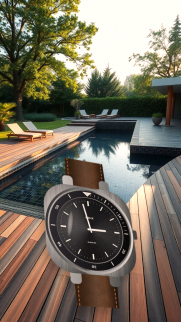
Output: 2h58
